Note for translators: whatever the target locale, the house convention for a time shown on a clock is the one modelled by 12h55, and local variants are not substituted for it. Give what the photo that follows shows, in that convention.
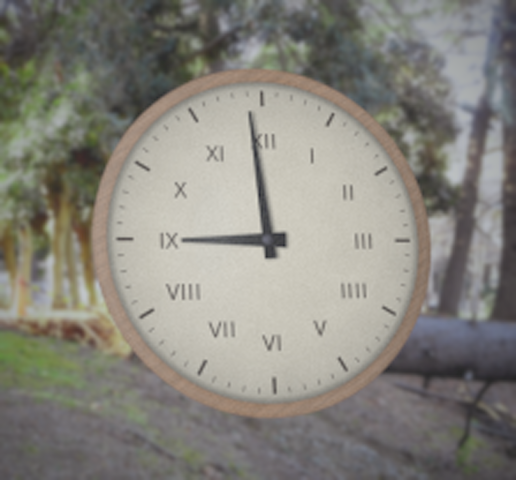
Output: 8h59
